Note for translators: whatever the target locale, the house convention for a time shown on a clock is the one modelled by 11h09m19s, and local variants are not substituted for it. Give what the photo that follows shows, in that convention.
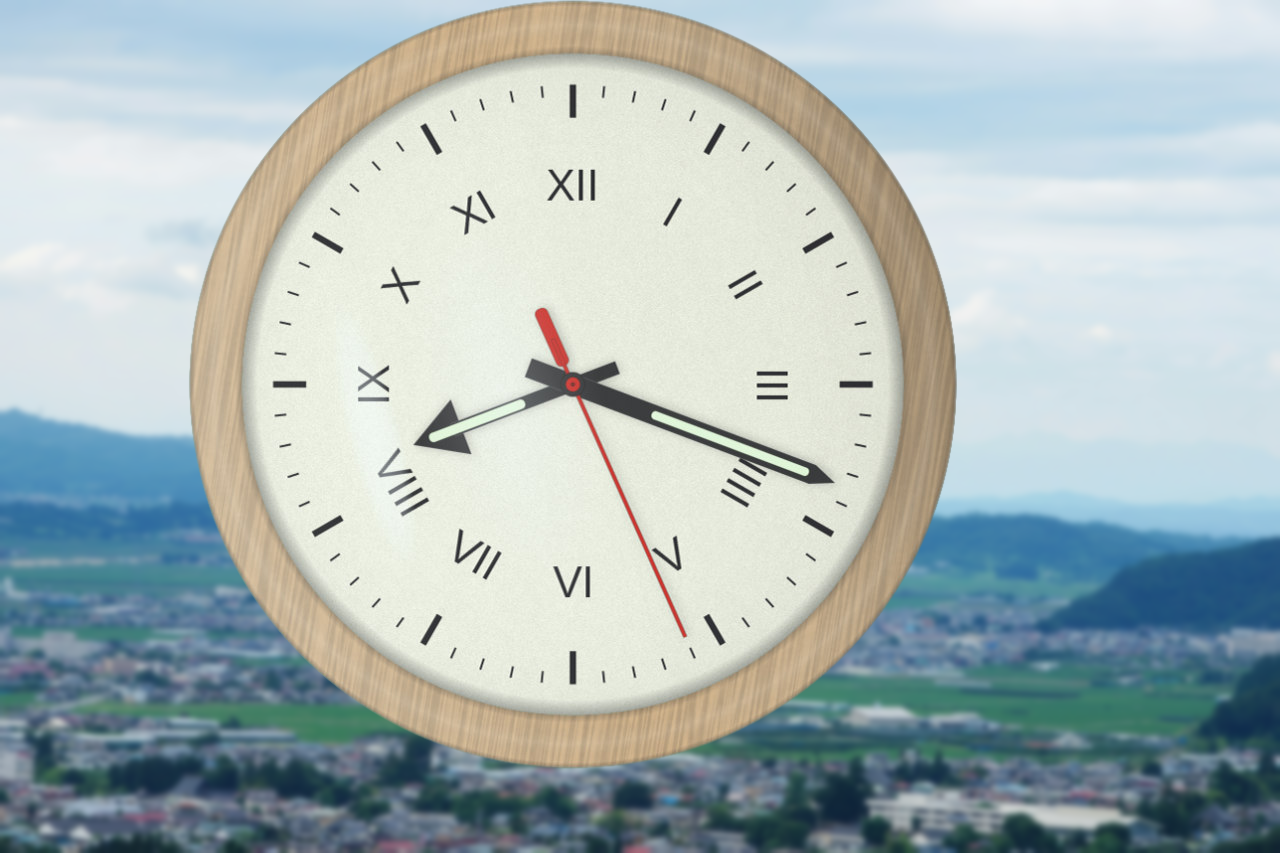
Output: 8h18m26s
